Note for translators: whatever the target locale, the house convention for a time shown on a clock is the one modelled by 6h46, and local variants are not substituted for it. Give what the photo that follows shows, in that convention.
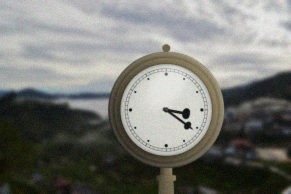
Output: 3h21
